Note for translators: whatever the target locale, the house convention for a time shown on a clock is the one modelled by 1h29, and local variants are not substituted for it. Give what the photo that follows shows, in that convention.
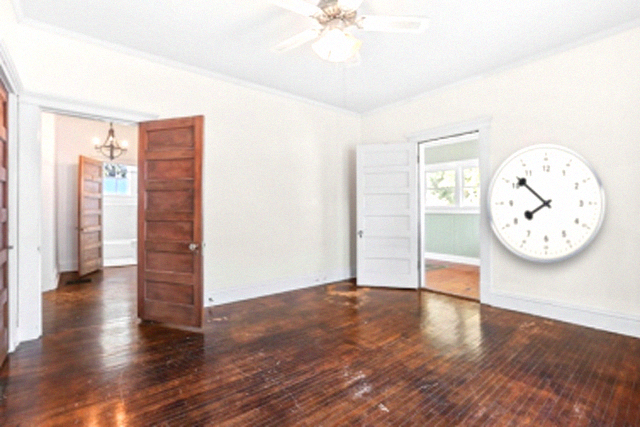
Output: 7h52
